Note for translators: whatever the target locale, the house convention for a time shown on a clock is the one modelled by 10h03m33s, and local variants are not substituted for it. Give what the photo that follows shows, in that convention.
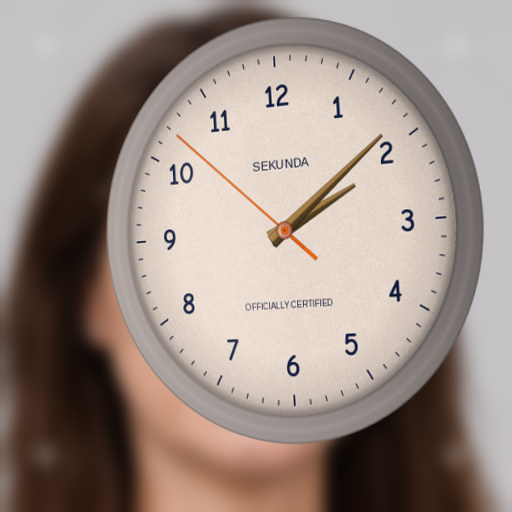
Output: 2h08m52s
